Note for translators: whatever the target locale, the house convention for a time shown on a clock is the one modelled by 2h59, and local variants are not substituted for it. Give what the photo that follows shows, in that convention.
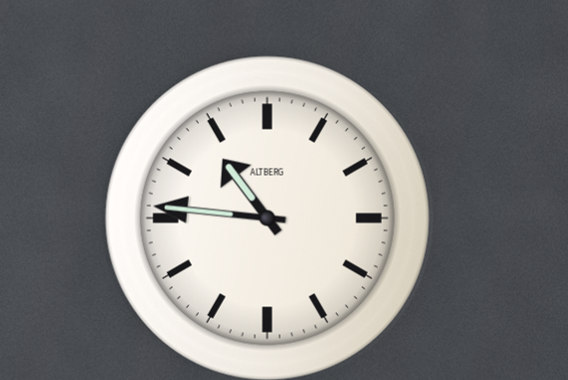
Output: 10h46
